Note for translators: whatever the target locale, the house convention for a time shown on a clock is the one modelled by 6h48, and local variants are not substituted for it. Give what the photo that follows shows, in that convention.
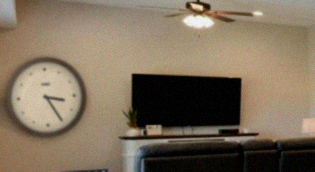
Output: 3h25
